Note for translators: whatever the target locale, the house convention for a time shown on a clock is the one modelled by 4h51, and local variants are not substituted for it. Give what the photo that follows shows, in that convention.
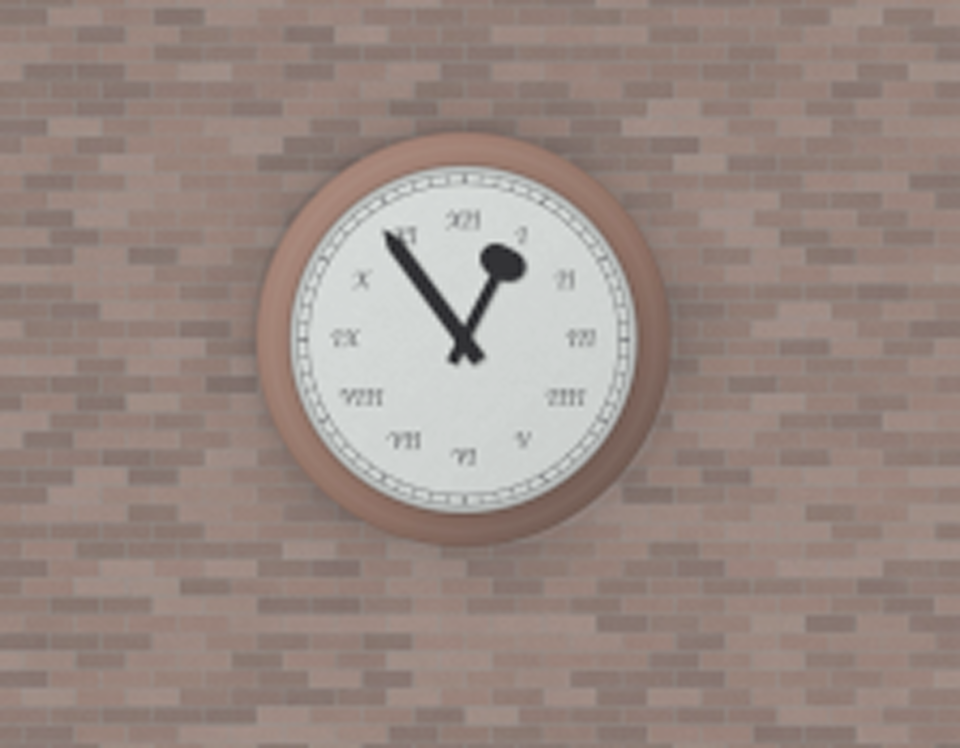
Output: 12h54
